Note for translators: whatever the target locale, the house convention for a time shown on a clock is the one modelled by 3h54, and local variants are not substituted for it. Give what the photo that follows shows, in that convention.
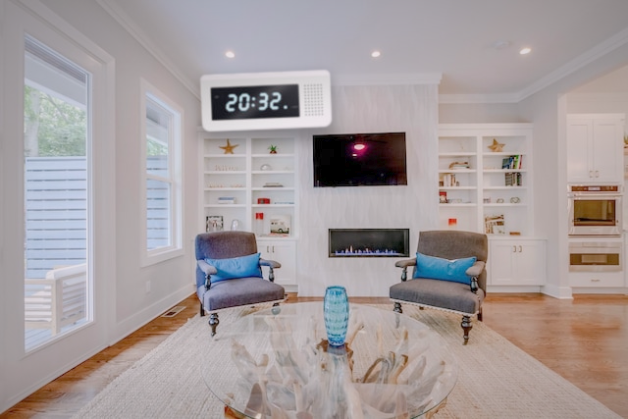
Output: 20h32
